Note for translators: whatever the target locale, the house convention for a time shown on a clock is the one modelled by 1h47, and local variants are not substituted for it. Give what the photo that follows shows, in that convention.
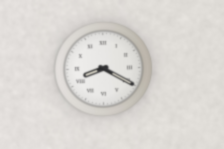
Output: 8h20
